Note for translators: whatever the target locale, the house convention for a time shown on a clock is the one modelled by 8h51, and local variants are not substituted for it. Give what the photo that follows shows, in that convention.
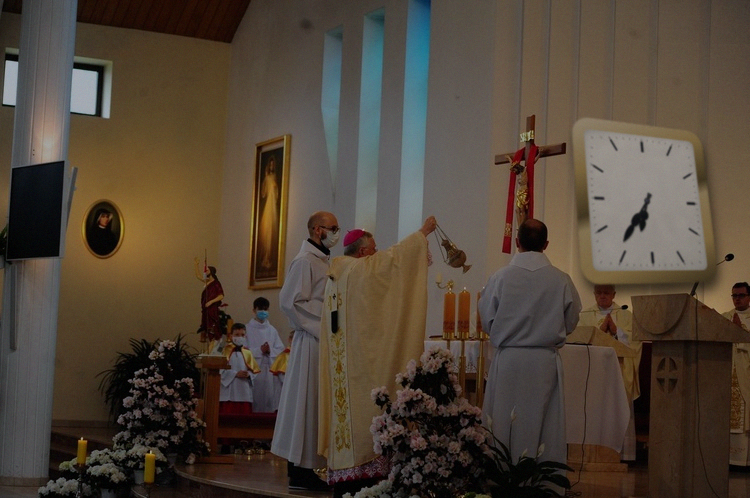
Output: 6h36
